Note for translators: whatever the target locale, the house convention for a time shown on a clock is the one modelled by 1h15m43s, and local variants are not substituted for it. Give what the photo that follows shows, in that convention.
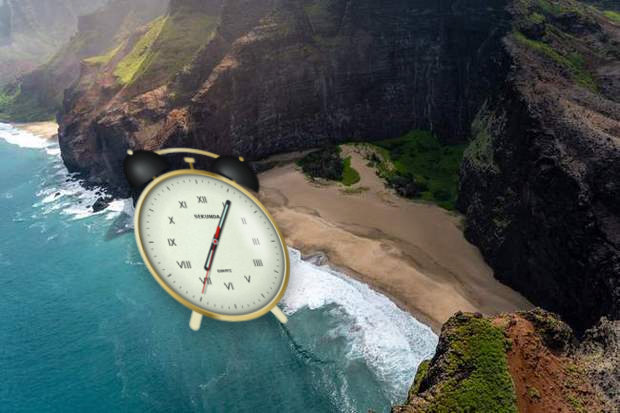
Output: 7h05m35s
